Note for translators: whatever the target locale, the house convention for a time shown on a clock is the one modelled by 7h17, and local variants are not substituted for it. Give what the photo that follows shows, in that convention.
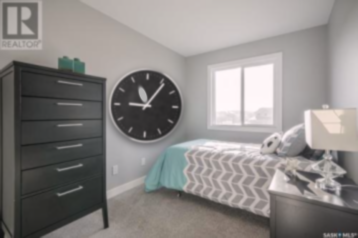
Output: 9h06
